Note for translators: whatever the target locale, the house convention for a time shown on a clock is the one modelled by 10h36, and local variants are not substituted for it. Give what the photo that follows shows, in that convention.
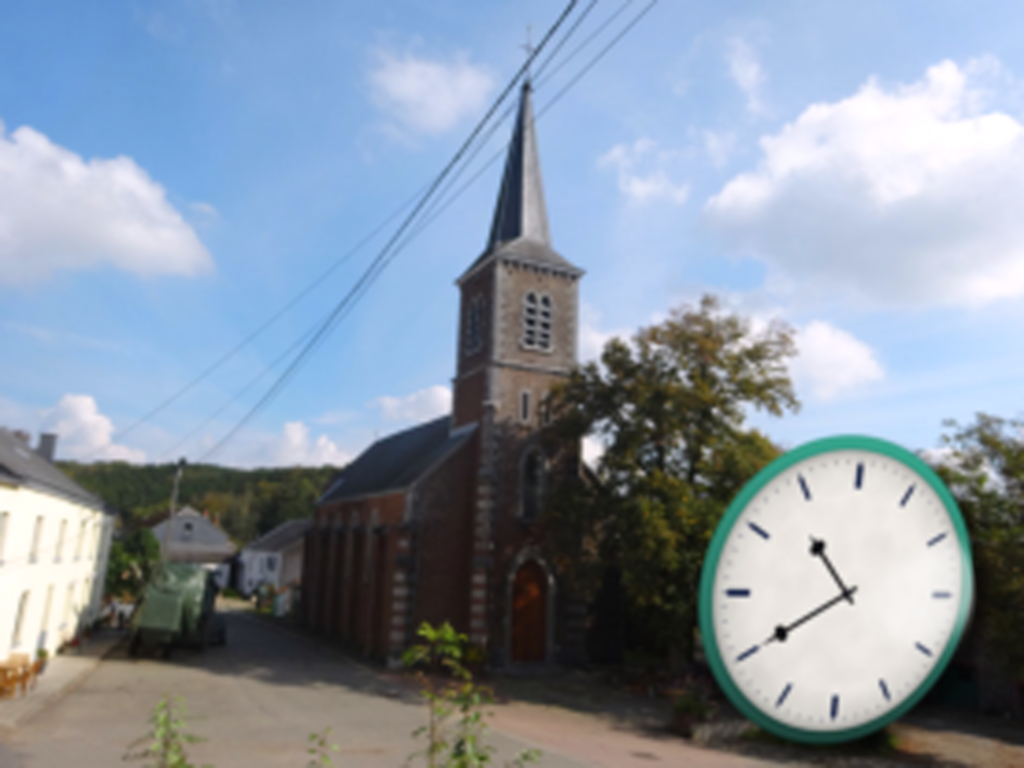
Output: 10h40
